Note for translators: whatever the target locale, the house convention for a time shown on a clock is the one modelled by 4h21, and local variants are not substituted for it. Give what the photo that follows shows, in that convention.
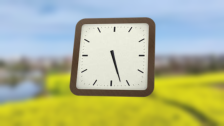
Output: 5h27
